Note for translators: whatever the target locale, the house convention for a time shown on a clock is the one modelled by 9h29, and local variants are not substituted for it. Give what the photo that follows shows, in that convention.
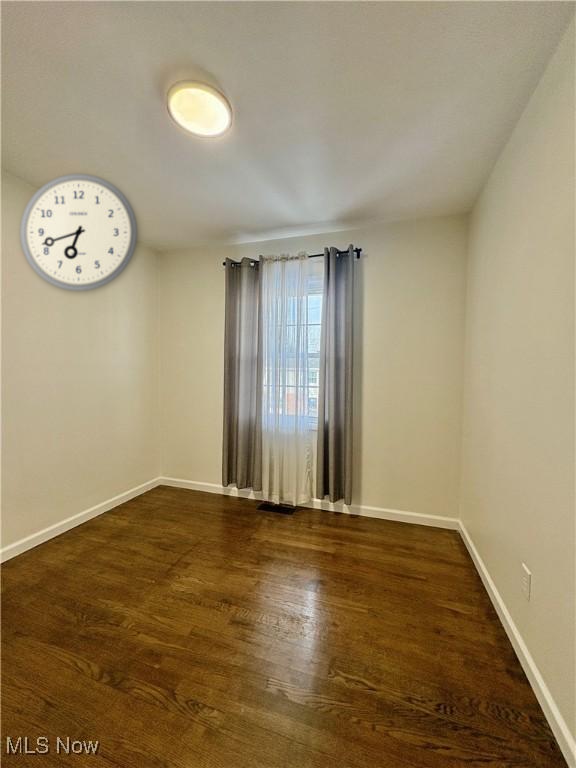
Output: 6h42
